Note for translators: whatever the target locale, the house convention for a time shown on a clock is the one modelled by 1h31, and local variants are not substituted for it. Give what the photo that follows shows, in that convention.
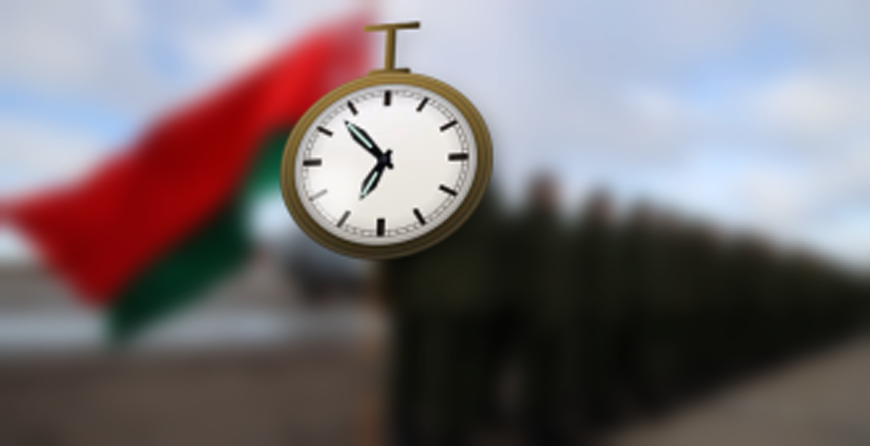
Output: 6h53
